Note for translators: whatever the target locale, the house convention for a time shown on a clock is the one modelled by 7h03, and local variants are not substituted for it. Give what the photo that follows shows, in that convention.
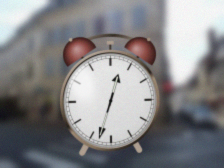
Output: 12h33
